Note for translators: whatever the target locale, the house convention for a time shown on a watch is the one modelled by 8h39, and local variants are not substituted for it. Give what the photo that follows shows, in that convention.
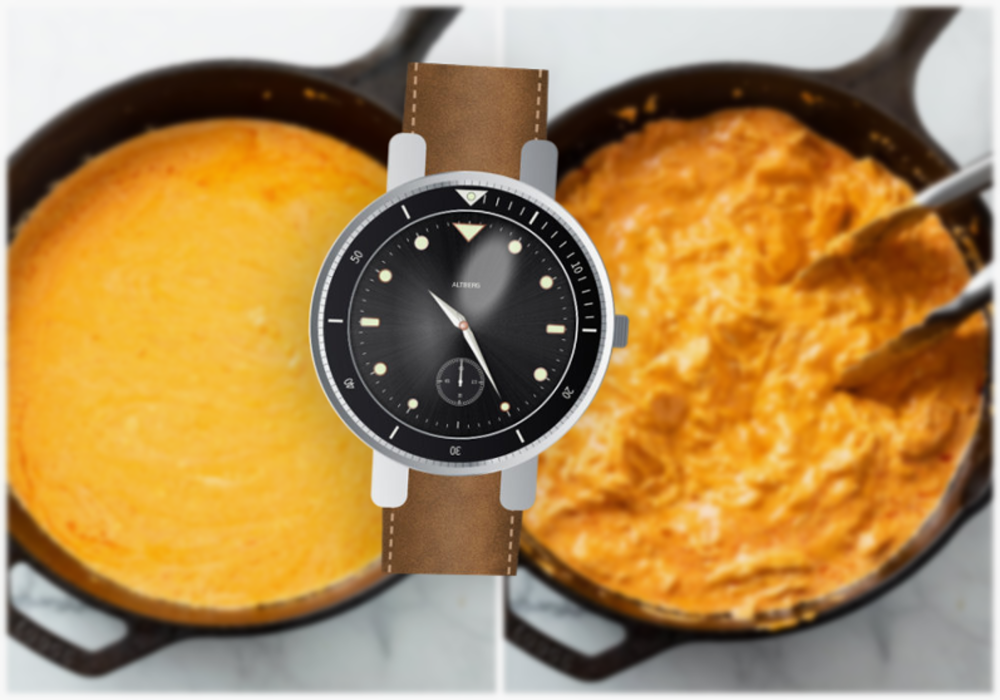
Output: 10h25
